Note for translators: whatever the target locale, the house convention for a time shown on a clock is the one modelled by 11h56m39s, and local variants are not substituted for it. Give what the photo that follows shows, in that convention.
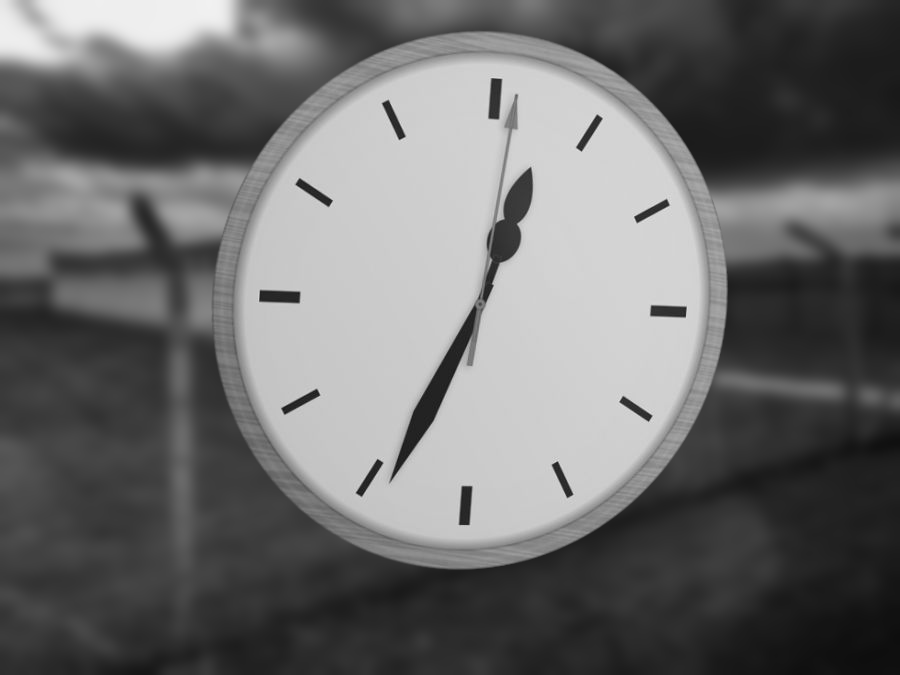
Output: 12h34m01s
